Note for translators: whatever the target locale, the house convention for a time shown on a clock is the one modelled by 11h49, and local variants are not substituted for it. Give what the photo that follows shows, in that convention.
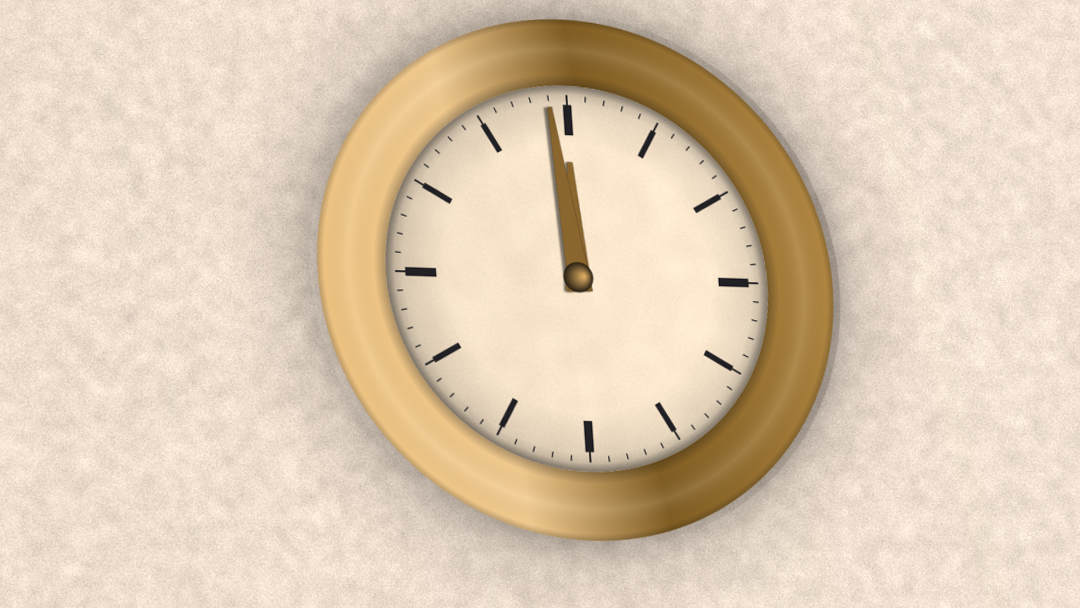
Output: 11h59
